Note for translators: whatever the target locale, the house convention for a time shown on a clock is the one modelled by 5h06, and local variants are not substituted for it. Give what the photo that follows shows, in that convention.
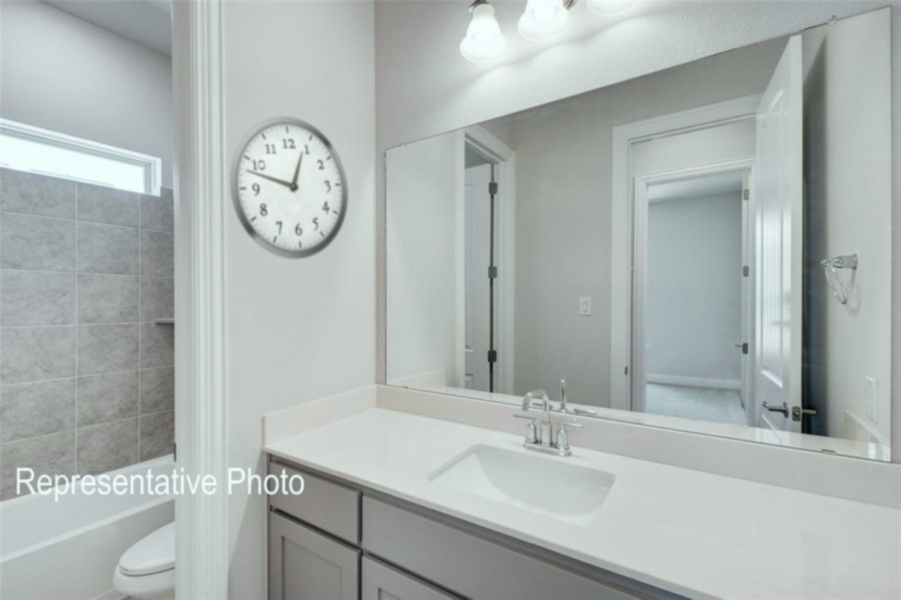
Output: 12h48
